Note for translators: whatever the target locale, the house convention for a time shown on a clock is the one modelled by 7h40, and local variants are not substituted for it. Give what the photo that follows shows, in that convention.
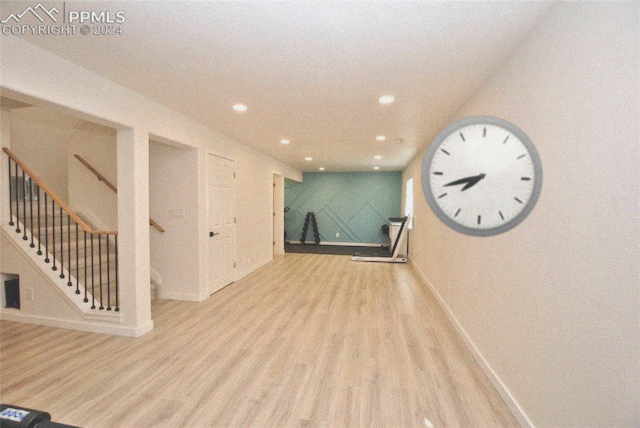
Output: 7h42
